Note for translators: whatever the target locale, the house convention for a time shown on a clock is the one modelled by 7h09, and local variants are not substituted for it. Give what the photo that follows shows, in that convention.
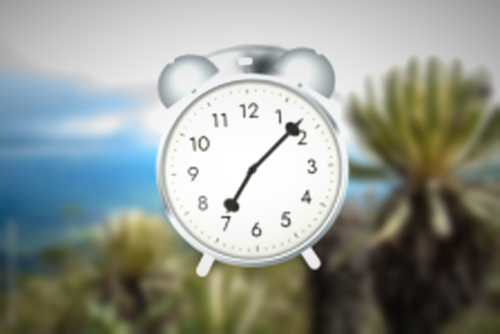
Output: 7h08
